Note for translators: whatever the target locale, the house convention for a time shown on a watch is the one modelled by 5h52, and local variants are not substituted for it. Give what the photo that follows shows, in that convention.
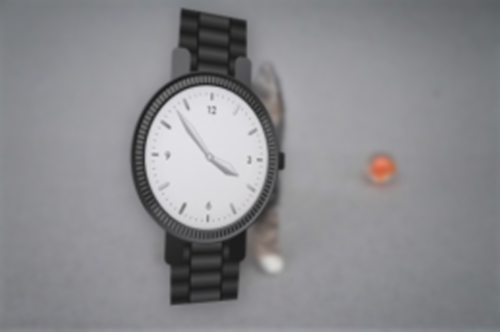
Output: 3h53
